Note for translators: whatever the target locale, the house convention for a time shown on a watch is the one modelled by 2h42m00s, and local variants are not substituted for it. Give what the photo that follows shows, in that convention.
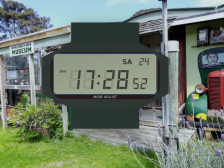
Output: 17h28m52s
